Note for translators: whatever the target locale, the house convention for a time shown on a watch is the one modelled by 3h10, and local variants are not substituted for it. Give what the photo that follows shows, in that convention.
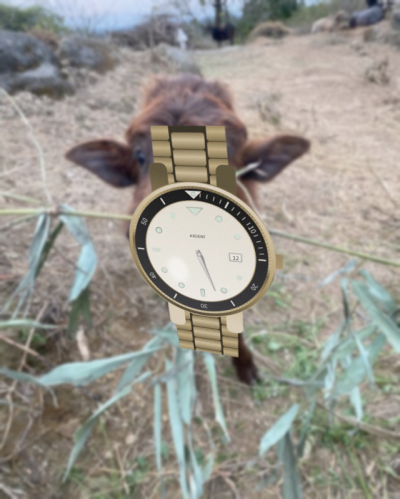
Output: 5h27
